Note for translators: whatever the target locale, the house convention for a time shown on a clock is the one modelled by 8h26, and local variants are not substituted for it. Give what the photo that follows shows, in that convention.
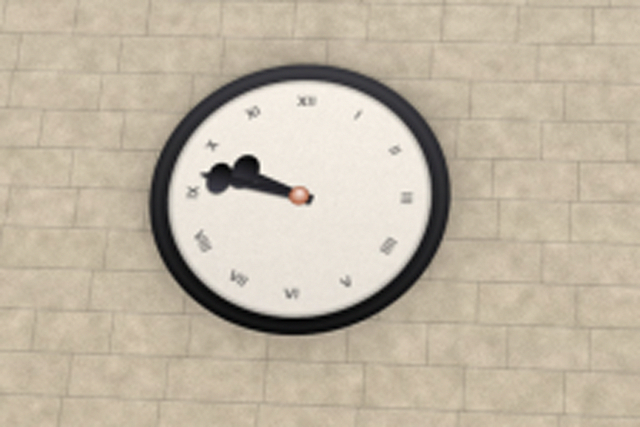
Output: 9h47
